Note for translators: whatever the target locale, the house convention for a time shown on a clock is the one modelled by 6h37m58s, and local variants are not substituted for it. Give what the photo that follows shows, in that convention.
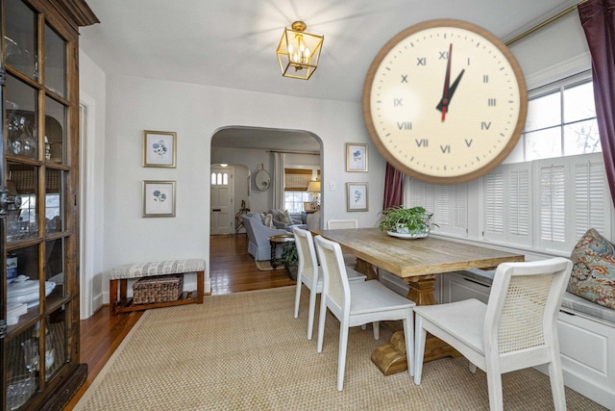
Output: 1h01m01s
